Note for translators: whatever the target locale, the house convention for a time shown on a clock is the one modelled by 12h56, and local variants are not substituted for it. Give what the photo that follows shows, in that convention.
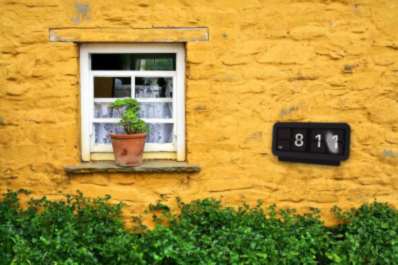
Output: 8h11
